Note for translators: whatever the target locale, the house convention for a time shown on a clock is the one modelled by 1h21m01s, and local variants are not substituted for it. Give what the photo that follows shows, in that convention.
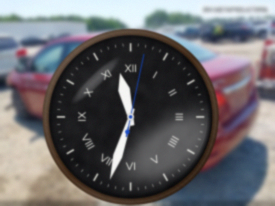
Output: 11h33m02s
